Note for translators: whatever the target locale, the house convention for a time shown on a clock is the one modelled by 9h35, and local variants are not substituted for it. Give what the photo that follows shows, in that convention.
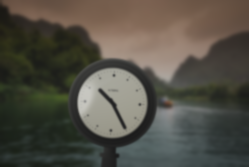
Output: 10h25
